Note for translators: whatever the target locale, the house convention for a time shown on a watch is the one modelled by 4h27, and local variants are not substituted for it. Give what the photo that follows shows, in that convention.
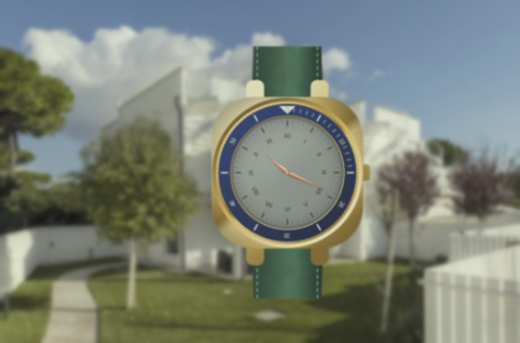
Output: 10h19
